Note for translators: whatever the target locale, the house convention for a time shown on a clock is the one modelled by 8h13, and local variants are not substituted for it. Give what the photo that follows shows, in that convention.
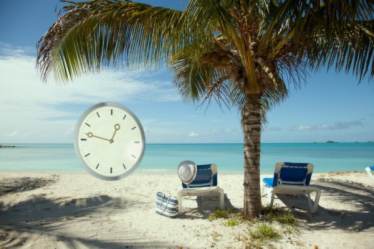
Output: 12h47
